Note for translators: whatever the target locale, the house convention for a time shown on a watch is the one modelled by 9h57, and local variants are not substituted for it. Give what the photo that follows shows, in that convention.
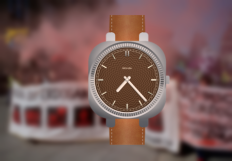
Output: 7h23
